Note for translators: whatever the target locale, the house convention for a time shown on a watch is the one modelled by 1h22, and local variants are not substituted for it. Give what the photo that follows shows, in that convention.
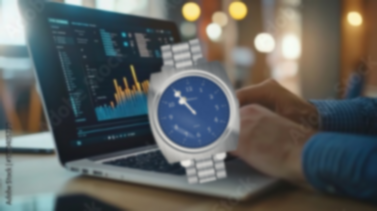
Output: 10h55
